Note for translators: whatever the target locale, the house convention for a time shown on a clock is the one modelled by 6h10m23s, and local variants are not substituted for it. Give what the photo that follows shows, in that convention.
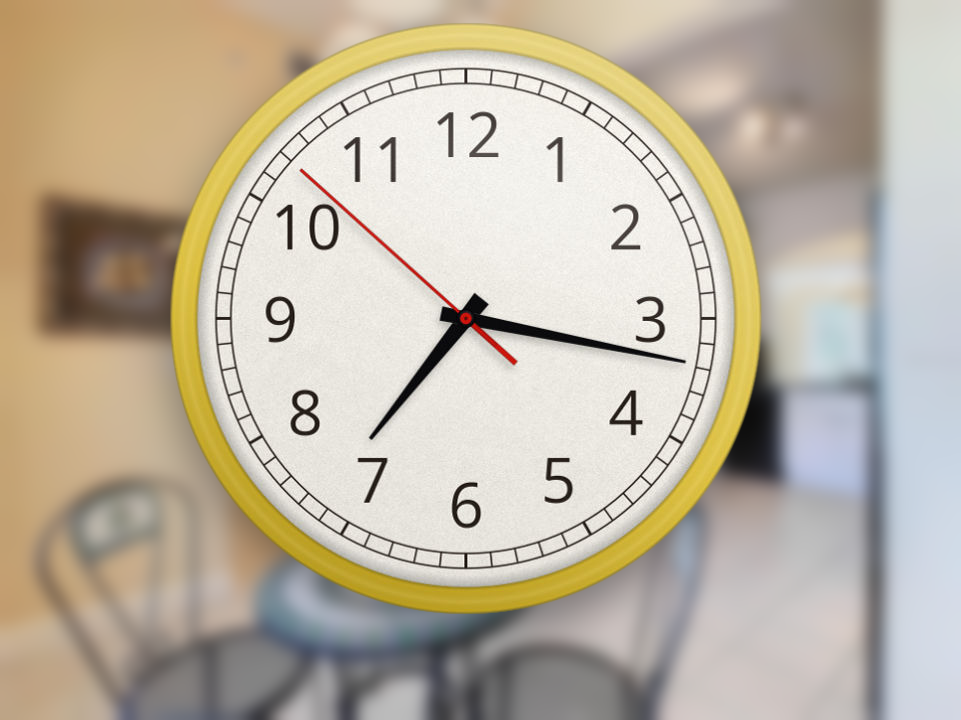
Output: 7h16m52s
